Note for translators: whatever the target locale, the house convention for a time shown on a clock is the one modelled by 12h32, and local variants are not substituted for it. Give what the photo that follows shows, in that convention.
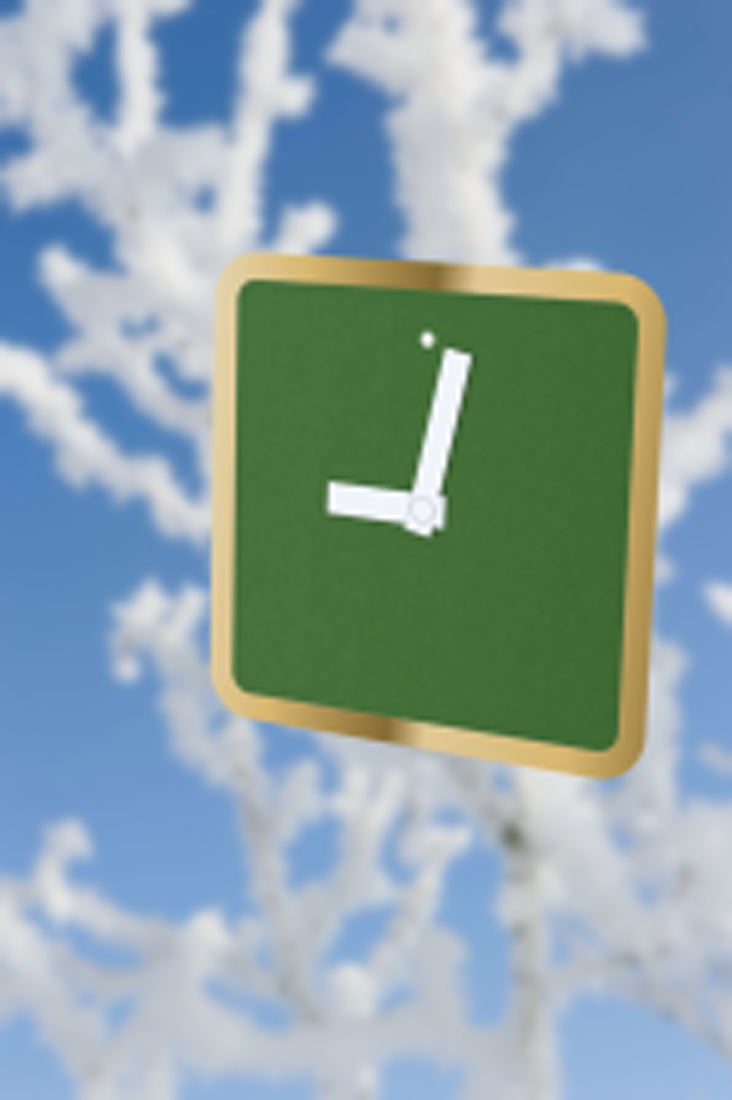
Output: 9h02
